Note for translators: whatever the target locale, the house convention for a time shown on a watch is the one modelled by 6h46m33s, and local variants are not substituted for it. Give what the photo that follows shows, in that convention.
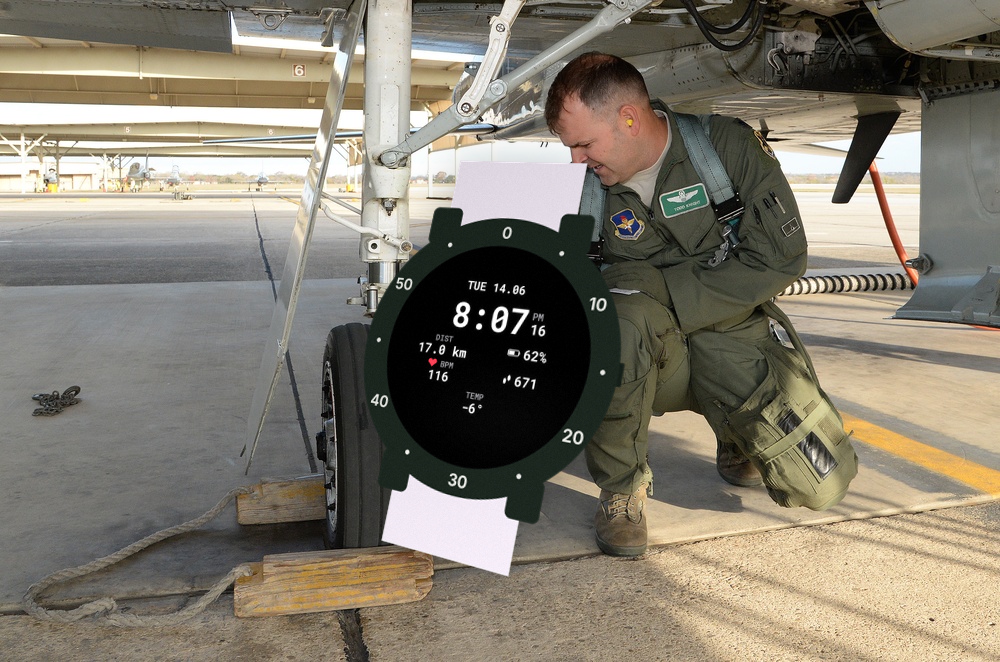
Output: 8h07m16s
